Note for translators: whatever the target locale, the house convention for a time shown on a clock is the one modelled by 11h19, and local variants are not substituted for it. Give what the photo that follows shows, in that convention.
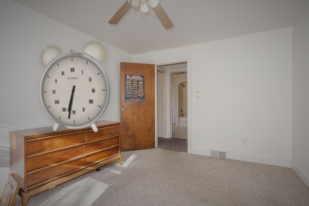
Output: 6h32
